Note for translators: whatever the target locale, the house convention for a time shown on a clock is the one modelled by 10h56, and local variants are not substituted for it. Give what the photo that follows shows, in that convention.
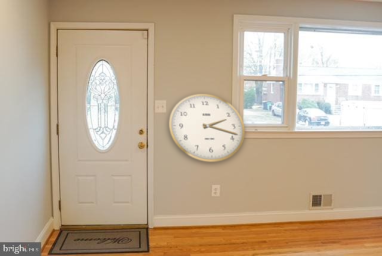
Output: 2h18
